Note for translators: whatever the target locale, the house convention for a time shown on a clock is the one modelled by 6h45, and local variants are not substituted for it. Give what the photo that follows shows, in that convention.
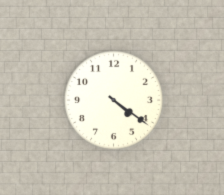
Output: 4h21
